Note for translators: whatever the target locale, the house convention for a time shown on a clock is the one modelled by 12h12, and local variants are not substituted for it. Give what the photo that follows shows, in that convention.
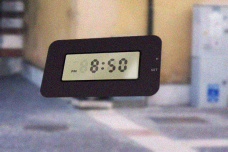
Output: 8h50
